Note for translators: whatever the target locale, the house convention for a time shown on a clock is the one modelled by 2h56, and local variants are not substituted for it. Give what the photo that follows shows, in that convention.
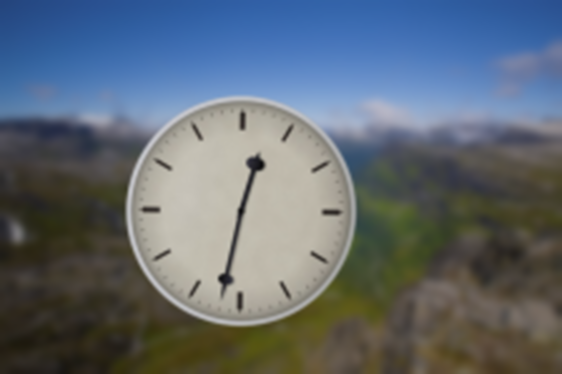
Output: 12h32
